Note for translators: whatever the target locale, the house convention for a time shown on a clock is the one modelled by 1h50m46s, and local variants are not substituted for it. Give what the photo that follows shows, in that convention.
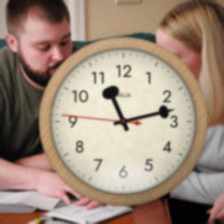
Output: 11h12m46s
